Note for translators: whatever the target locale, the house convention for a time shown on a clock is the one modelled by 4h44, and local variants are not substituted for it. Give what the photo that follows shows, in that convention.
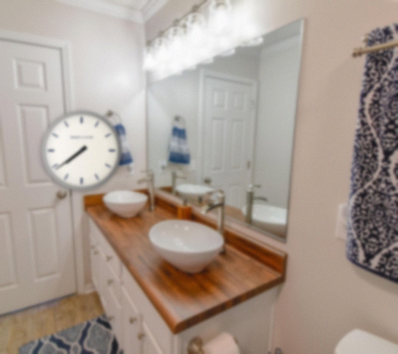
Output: 7h39
